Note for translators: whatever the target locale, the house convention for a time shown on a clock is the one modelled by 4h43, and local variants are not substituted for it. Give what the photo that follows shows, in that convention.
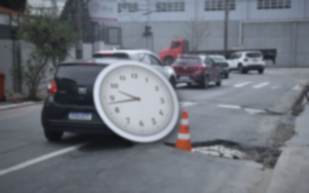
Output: 9h43
